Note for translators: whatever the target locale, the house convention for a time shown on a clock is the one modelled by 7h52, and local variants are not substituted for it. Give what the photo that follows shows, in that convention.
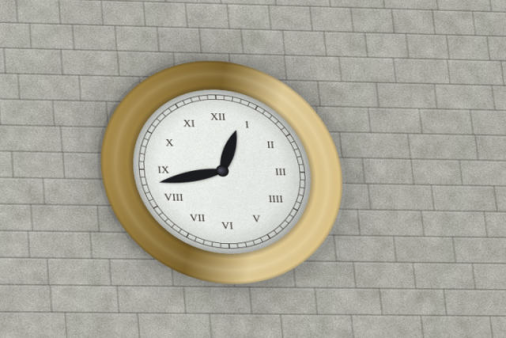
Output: 12h43
